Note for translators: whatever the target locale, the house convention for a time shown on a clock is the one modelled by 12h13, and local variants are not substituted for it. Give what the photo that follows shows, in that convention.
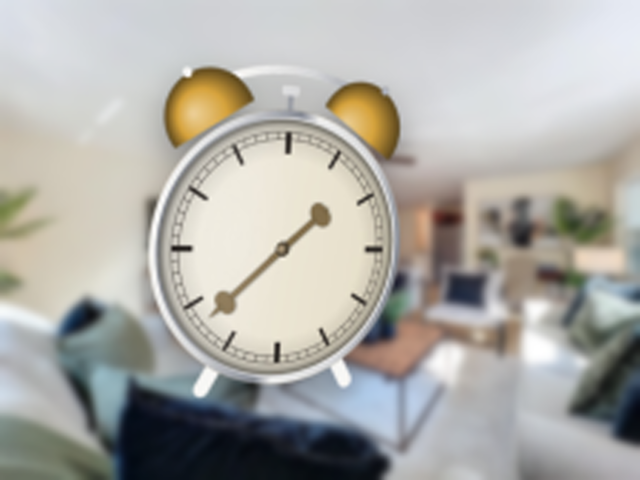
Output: 1h38
